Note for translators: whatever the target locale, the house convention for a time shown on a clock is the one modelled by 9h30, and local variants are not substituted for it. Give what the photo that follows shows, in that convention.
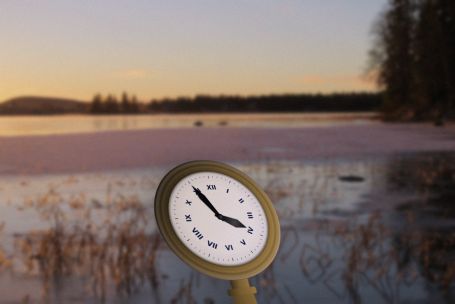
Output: 3h55
